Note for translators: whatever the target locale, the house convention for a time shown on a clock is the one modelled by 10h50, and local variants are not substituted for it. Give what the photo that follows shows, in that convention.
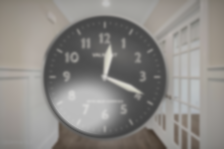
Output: 12h19
